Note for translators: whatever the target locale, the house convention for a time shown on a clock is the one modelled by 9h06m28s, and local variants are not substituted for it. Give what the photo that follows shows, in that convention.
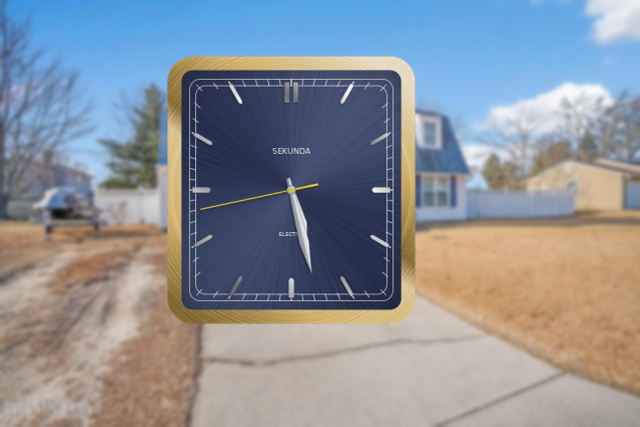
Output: 5h27m43s
